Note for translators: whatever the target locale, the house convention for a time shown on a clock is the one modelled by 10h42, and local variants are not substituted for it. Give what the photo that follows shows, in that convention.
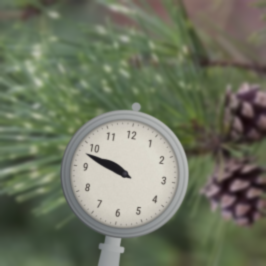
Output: 9h48
